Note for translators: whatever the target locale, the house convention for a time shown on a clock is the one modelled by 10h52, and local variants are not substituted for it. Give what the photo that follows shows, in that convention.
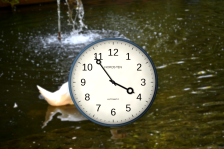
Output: 3h54
